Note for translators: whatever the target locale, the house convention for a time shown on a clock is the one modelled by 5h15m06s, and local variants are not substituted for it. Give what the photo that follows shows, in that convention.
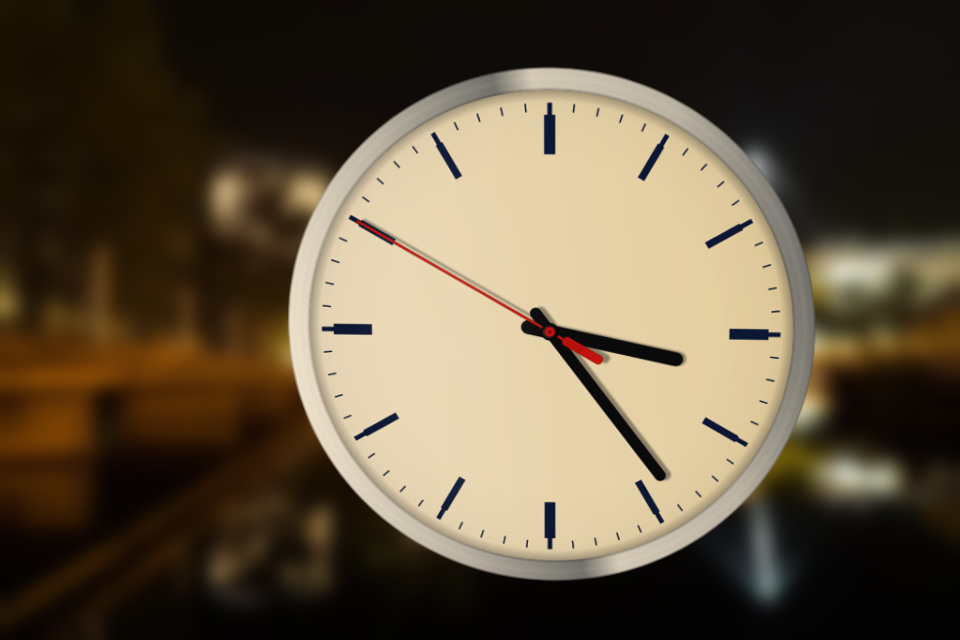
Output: 3h23m50s
